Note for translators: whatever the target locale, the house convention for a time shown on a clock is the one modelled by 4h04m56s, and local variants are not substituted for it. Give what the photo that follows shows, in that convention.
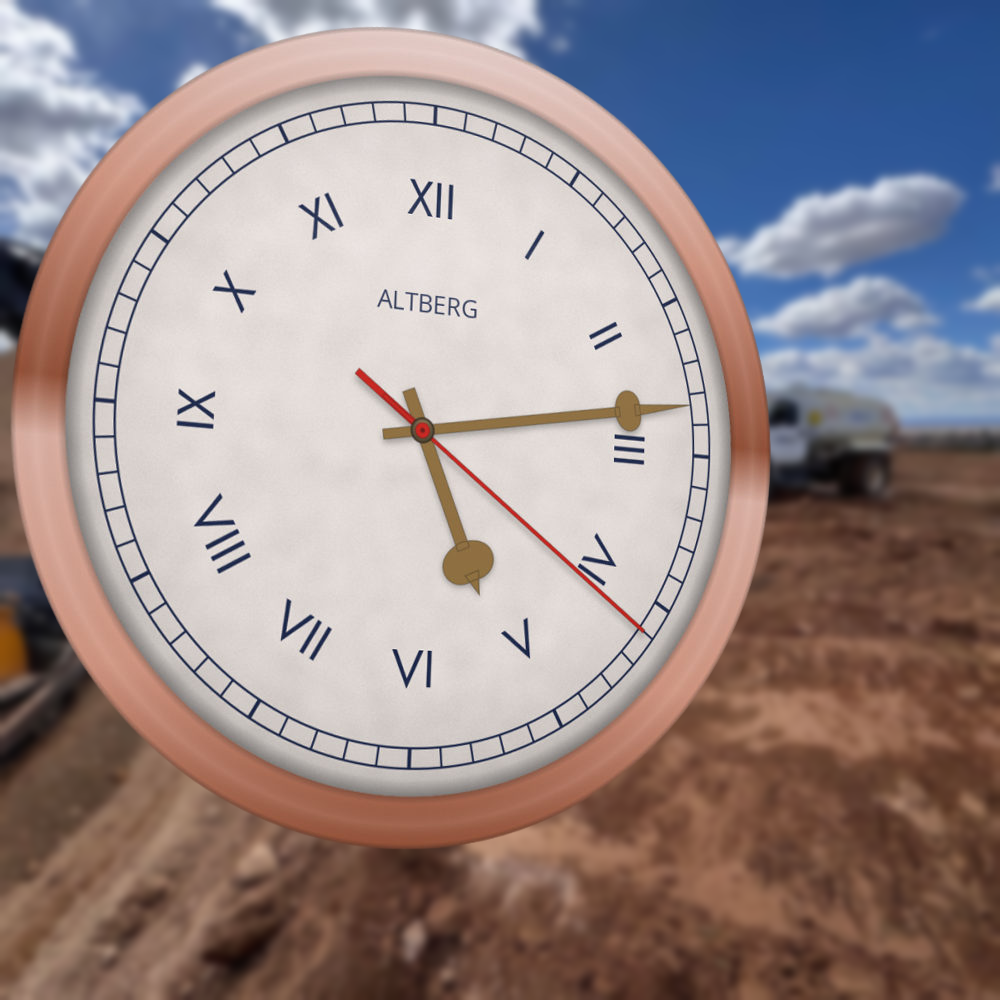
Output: 5h13m21s
